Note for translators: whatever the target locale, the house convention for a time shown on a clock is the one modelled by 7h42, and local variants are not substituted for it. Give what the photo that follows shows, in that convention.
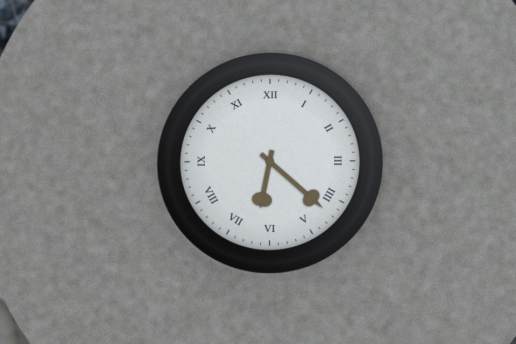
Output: 6h22
